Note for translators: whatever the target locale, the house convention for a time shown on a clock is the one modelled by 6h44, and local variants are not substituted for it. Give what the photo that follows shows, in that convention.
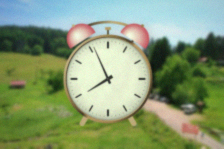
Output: 7h56
